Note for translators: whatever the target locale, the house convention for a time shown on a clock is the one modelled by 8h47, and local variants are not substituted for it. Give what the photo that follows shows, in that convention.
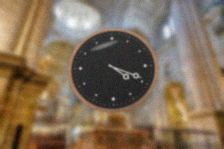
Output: 4h19
